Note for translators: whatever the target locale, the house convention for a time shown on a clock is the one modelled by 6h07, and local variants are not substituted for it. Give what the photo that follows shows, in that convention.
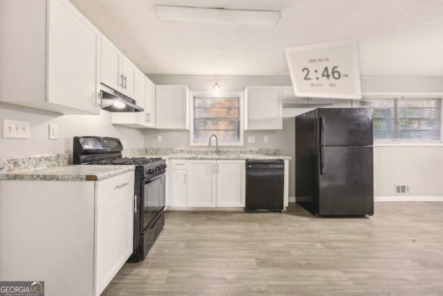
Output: 2h46
